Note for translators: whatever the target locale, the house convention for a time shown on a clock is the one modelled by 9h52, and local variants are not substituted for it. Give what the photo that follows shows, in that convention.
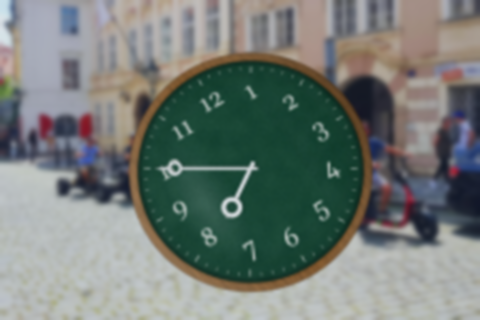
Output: 7h50
